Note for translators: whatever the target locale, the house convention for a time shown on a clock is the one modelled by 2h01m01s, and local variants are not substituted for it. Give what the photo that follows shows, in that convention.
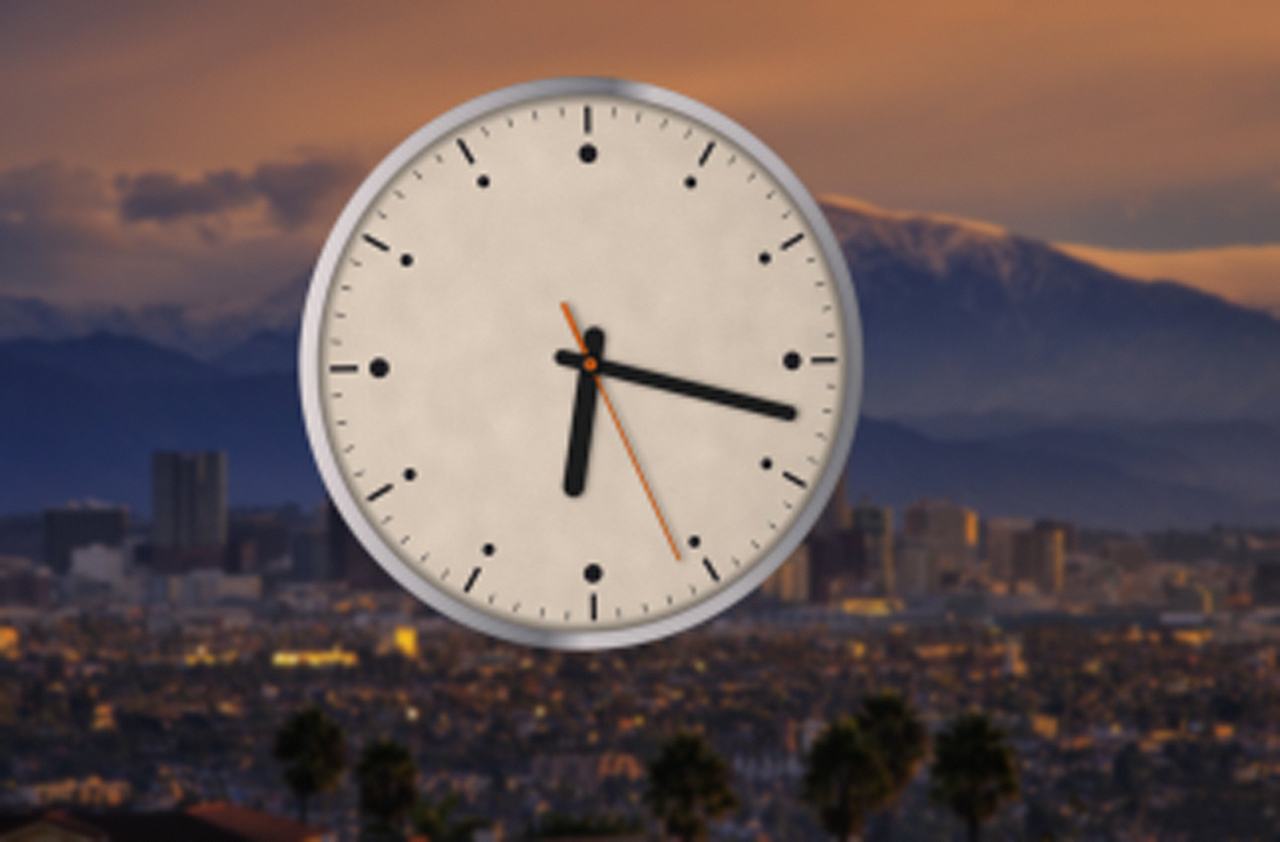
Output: 6h17m26s
